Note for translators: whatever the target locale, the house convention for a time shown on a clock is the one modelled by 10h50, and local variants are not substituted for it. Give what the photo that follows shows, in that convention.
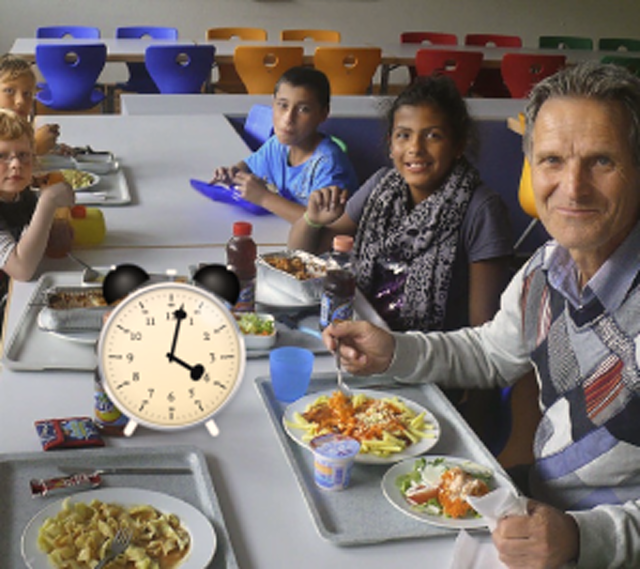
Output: 4h02
